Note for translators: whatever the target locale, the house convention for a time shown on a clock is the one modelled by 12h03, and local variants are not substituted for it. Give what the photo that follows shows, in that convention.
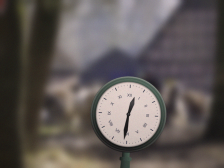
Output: 12h31
